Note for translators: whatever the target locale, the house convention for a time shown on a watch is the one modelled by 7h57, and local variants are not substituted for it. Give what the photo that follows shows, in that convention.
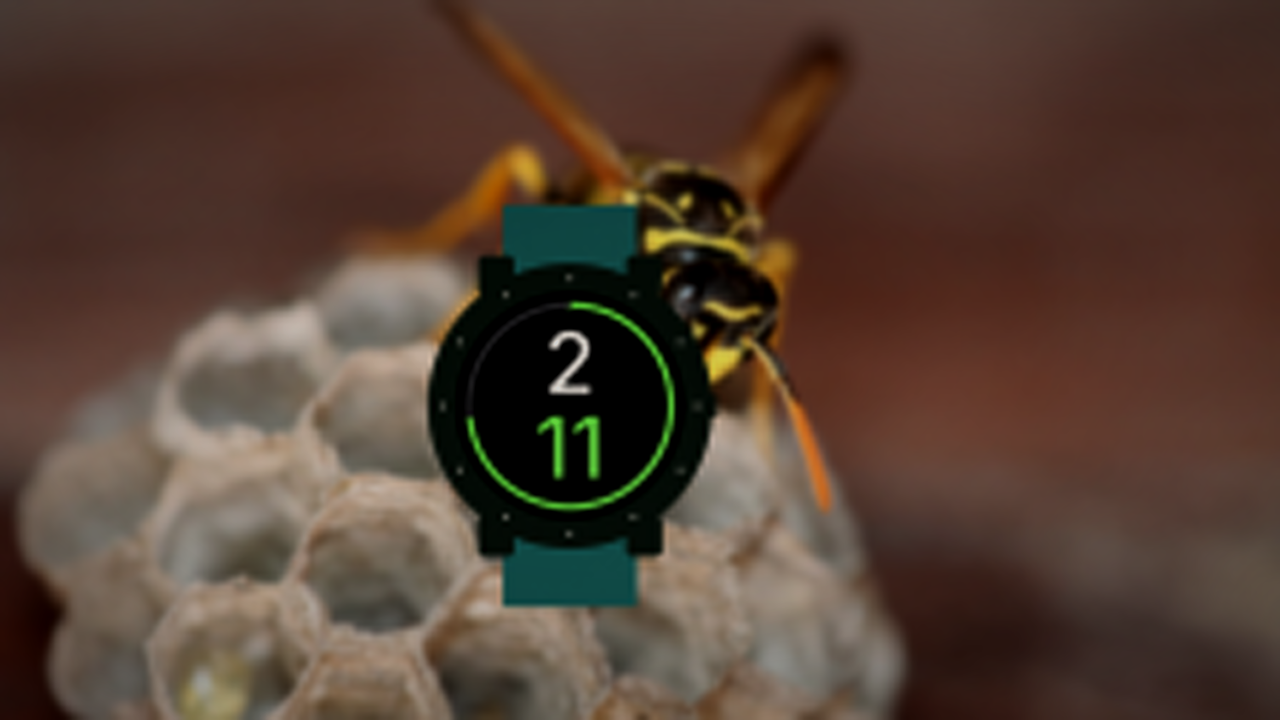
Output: 2h11
